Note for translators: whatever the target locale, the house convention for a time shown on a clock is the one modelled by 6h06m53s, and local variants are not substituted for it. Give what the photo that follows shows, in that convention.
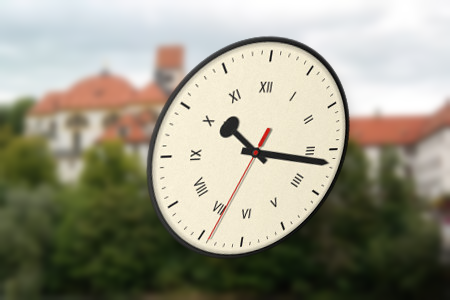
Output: 10h16m34s
